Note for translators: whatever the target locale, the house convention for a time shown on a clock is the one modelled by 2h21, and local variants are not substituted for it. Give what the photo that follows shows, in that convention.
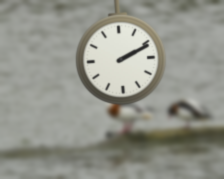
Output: 2h11
